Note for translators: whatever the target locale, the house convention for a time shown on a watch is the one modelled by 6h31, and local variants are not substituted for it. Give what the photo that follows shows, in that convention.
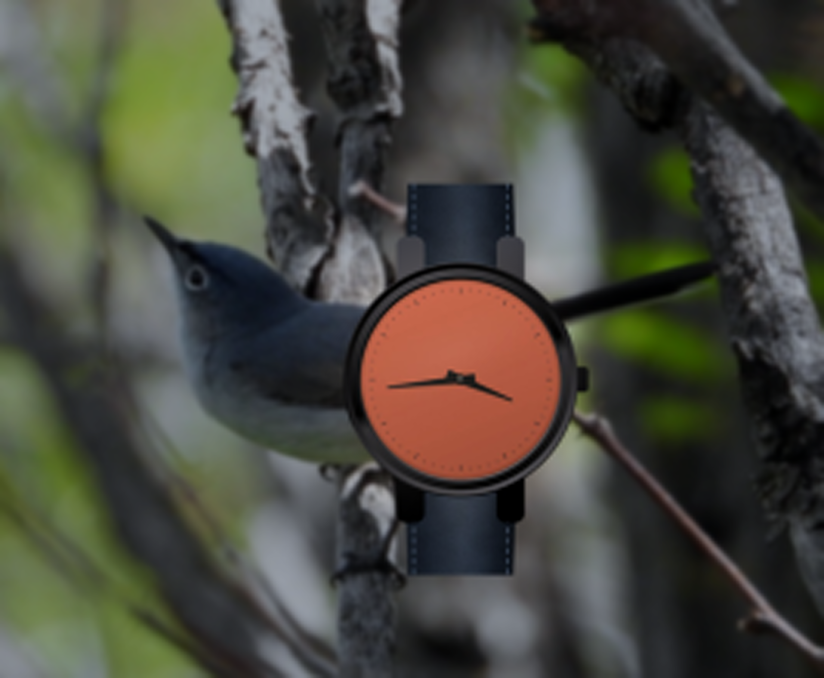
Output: 3h44
